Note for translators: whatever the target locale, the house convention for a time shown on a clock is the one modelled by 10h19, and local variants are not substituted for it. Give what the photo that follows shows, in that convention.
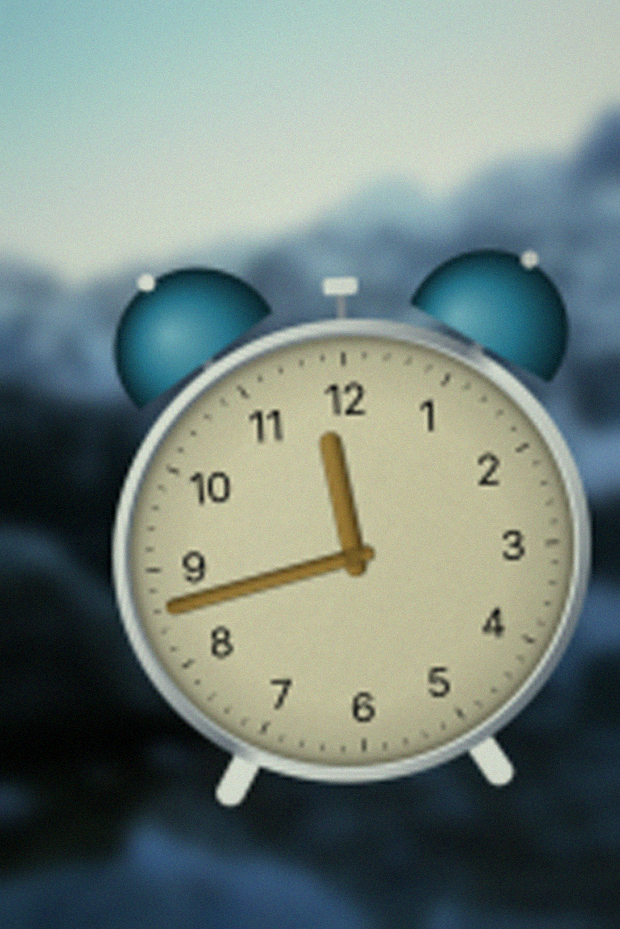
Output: 11h43
